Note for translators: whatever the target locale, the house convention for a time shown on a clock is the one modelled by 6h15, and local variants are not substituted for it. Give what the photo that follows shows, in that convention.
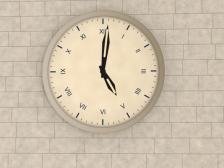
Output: 5h01
